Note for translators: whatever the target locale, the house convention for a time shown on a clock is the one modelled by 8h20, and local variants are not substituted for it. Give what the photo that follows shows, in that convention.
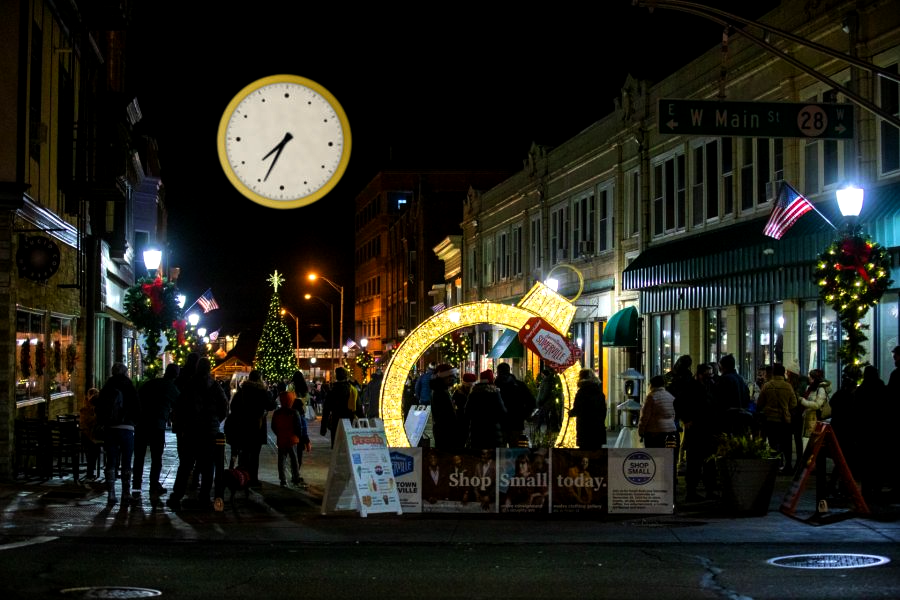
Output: 7h34
